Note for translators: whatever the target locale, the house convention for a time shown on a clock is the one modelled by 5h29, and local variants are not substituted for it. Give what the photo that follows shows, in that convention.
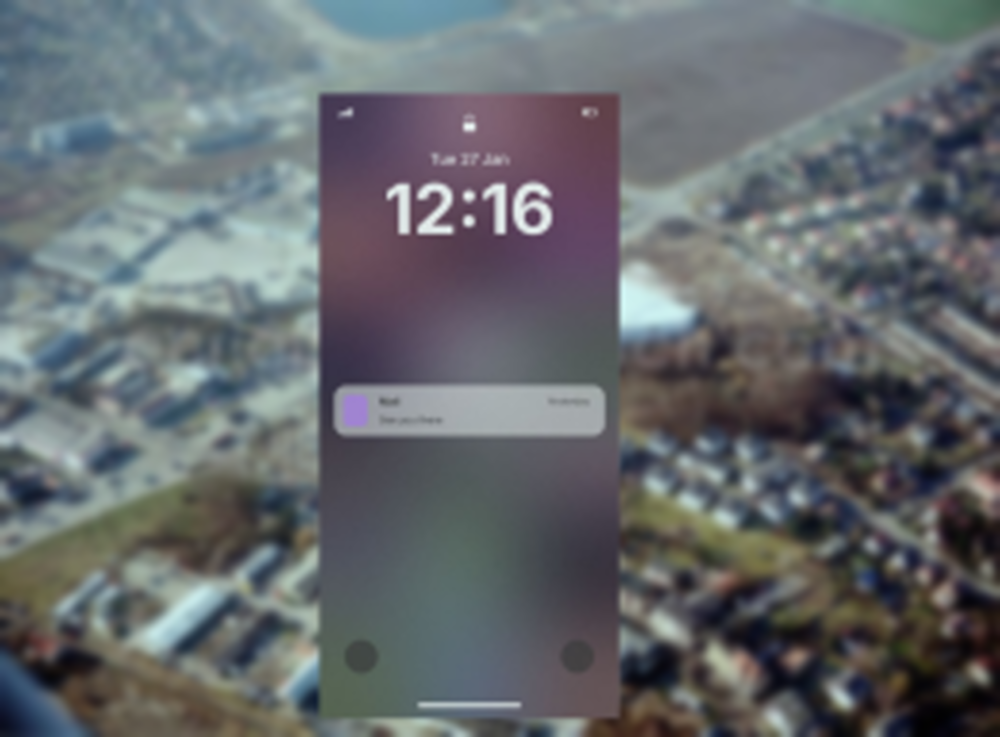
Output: 12h16
